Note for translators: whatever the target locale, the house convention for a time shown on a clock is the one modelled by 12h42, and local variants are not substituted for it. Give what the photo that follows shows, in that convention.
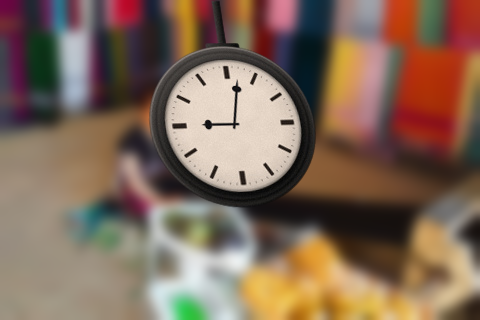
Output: 9h02
